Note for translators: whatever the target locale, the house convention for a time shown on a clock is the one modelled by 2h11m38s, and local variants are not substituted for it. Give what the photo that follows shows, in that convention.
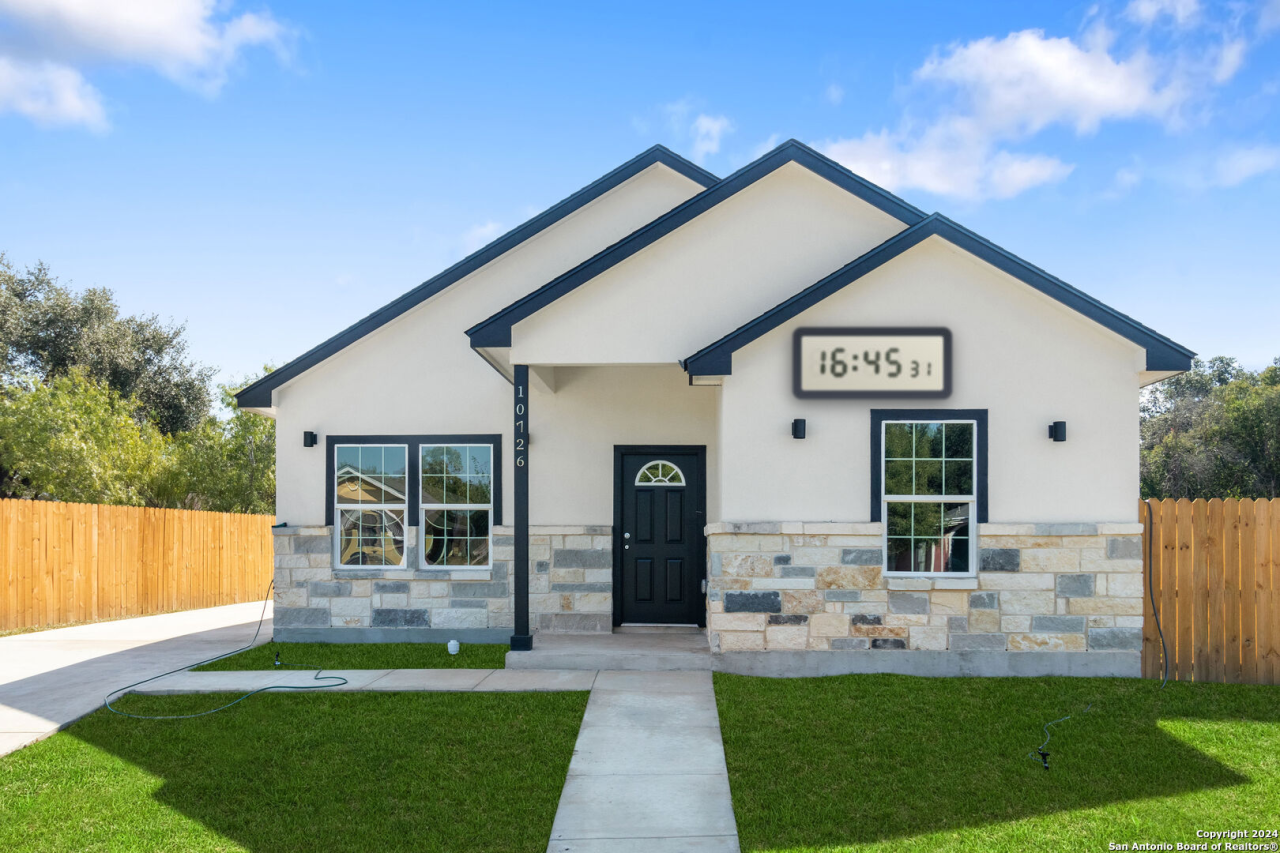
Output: 16h45m31s
